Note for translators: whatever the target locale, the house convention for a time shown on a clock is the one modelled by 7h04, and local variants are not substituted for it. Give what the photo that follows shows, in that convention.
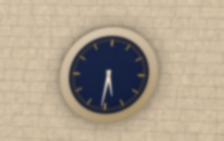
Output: 5h31
